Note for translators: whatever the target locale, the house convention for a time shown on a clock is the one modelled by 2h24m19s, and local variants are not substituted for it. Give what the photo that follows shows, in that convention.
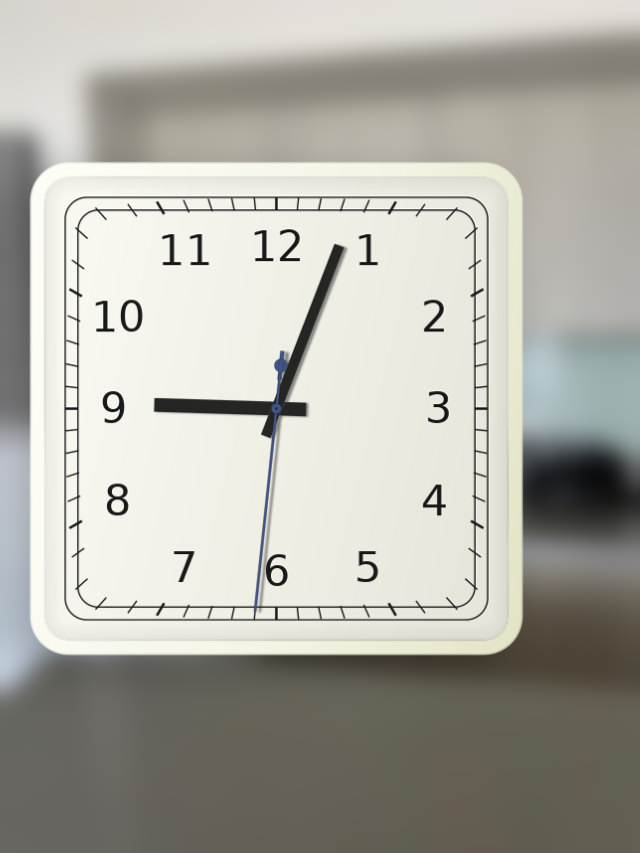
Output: 9h03m31s
